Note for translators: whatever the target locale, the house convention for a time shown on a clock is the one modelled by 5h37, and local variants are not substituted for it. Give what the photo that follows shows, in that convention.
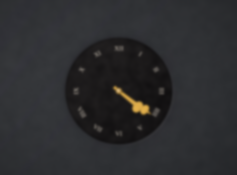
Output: 4h21
